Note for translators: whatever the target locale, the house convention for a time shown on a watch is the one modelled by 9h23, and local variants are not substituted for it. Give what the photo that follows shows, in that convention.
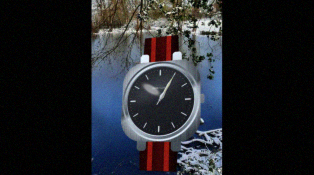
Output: 1h05
